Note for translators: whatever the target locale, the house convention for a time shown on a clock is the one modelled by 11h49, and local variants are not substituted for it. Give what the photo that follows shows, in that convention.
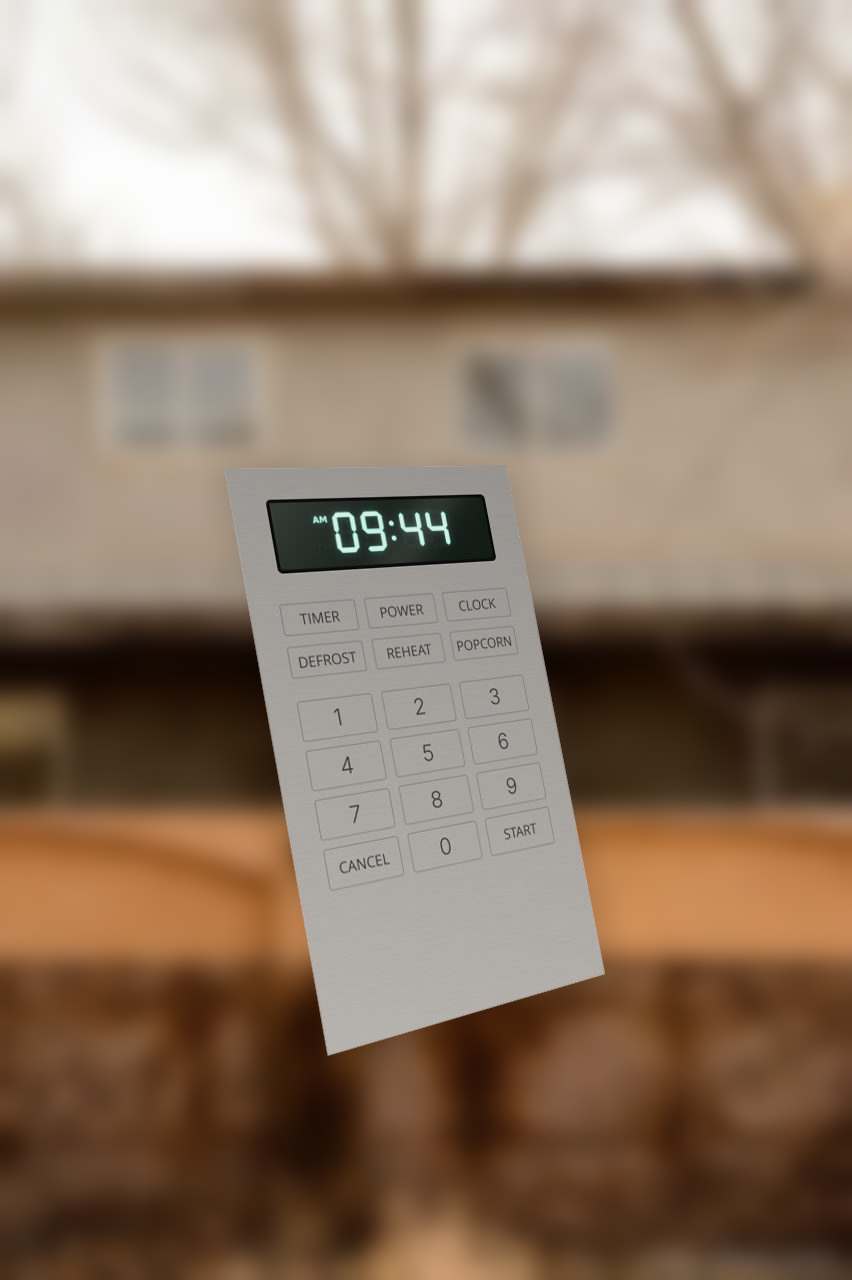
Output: 9h44
